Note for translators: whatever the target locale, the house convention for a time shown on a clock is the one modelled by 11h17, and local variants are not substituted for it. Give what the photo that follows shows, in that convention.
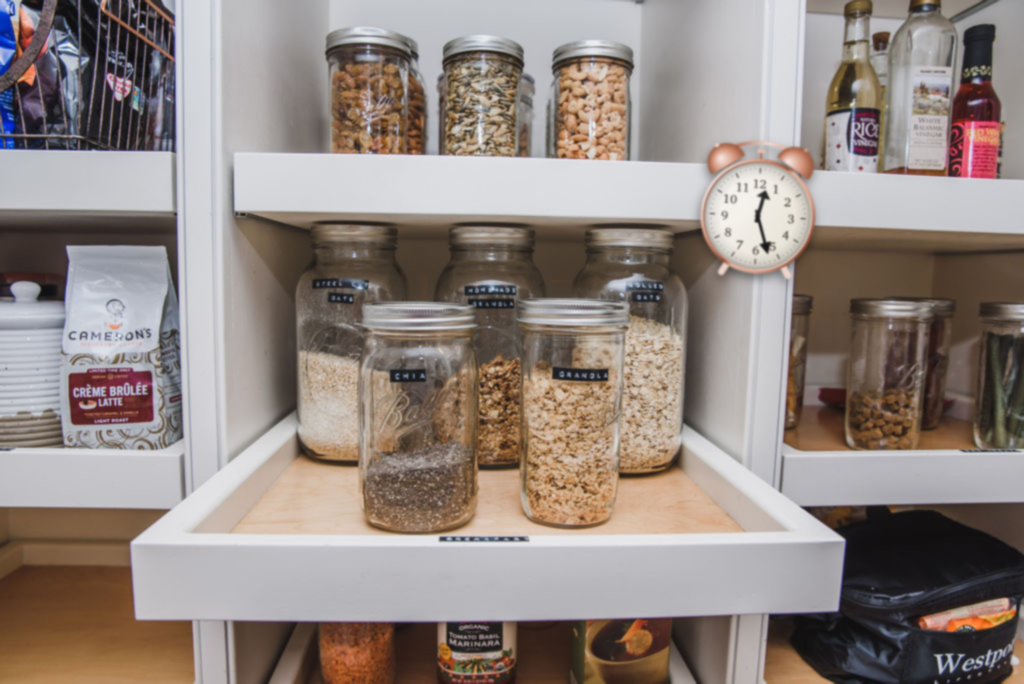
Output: 12h27
